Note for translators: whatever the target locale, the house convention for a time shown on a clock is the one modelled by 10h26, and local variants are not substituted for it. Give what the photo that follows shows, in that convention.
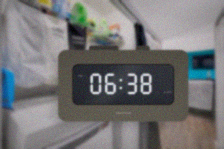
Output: 6h38
